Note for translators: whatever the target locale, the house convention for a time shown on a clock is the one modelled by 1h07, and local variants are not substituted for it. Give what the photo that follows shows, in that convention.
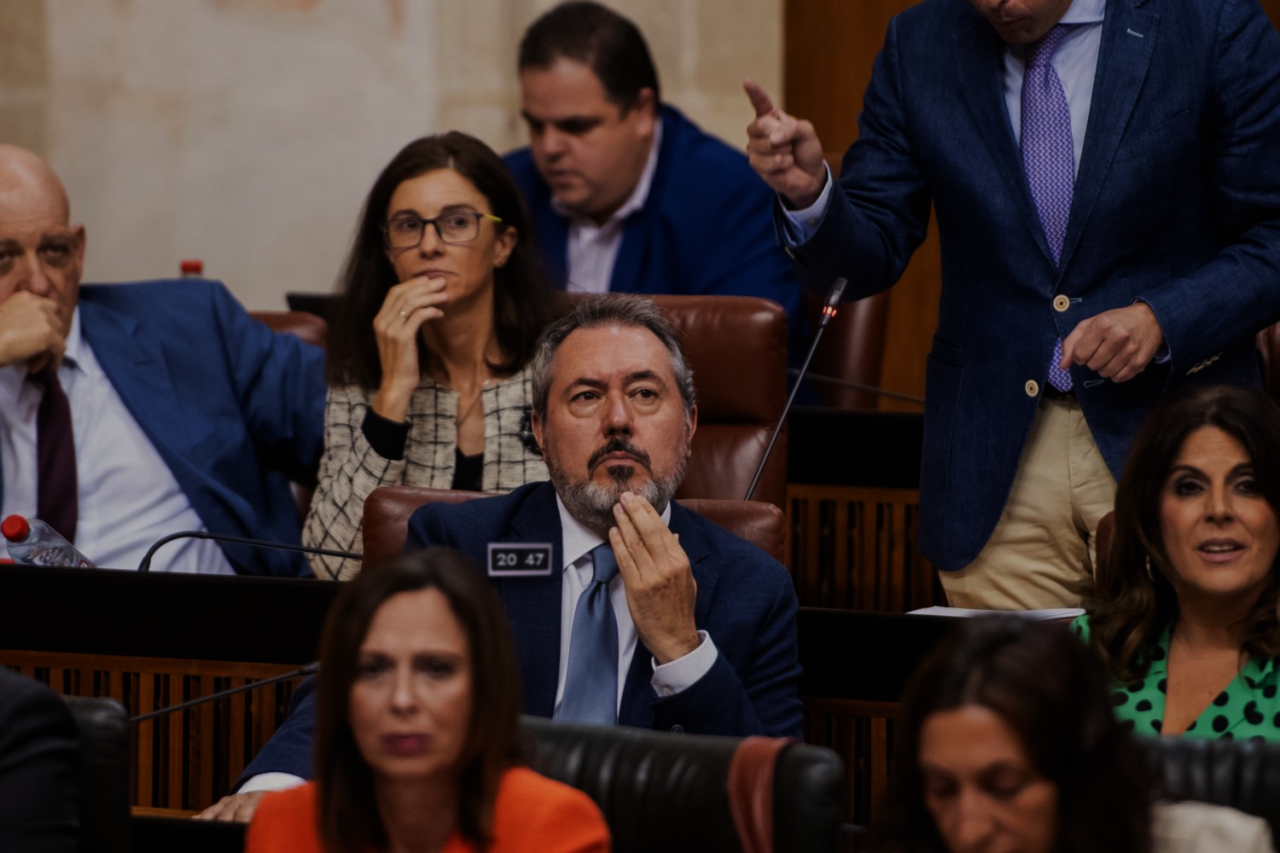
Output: 20h47
